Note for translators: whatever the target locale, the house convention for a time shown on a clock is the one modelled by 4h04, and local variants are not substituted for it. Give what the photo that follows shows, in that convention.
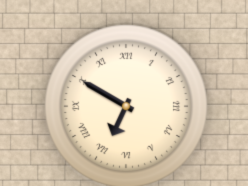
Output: 6h50
